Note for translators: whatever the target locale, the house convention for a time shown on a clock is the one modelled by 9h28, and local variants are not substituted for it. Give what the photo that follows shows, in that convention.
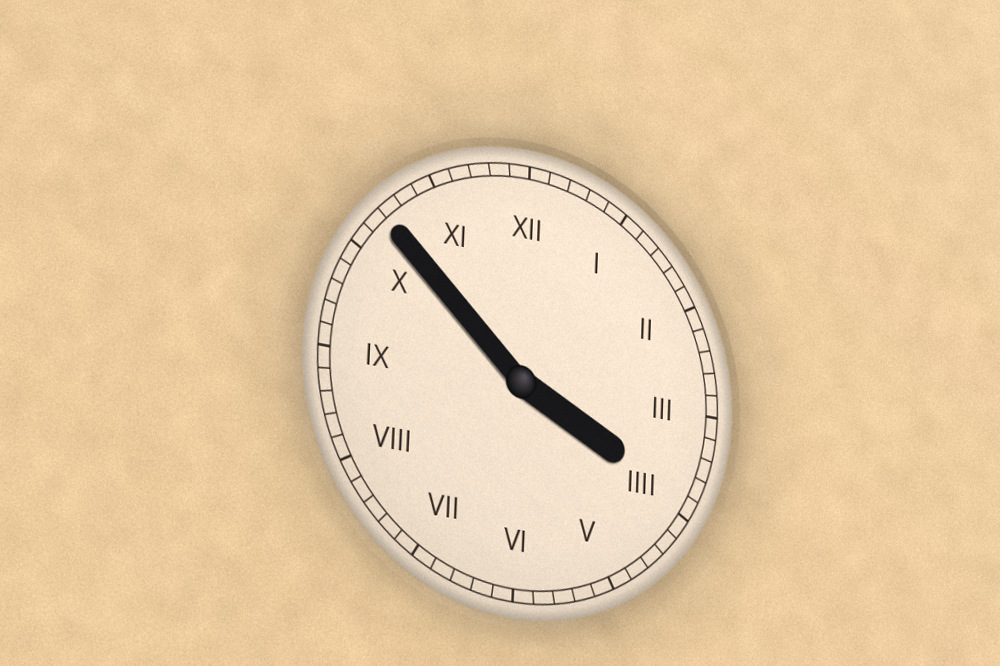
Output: 3h52
